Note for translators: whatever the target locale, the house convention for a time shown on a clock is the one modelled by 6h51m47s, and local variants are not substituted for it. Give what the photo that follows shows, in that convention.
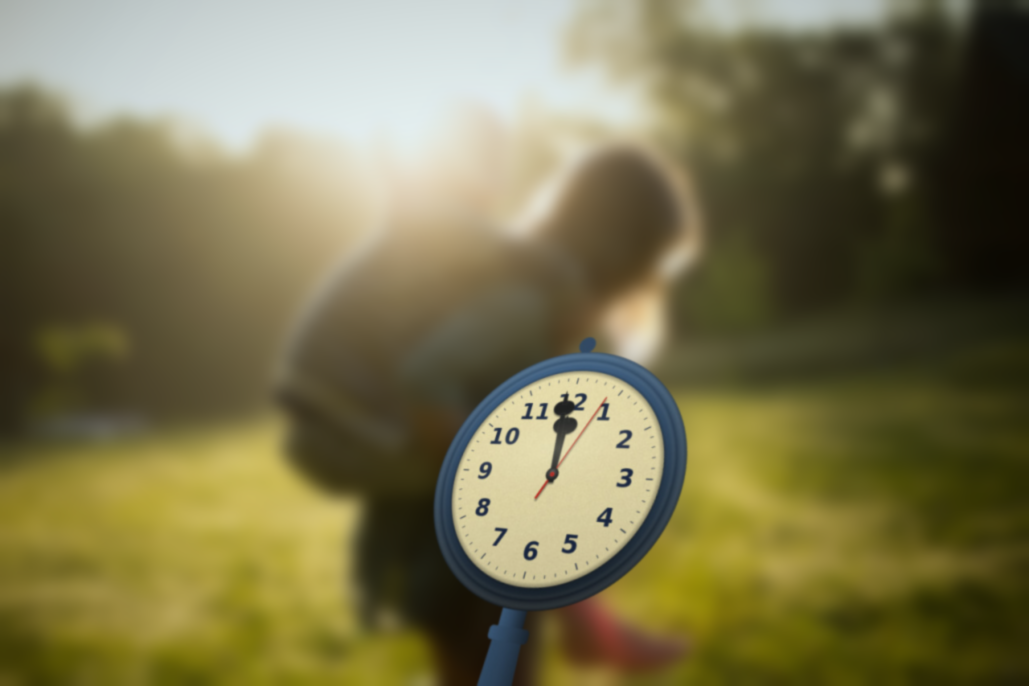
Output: 11h59m04s
